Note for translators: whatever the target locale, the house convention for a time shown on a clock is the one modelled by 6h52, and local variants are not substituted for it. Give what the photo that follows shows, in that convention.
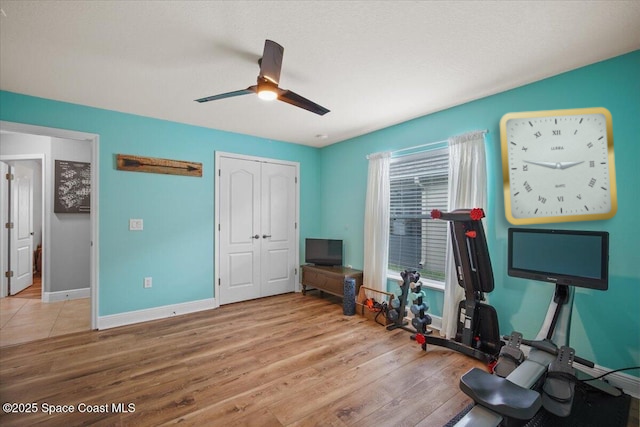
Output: 2h47
